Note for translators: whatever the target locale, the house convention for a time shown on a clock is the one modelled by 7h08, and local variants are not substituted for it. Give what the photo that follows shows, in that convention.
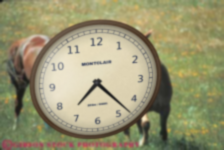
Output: 7h23
